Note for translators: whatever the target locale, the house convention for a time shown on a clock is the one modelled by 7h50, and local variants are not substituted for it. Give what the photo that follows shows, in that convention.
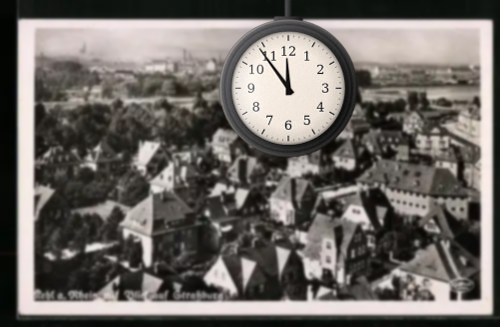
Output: 11h54
